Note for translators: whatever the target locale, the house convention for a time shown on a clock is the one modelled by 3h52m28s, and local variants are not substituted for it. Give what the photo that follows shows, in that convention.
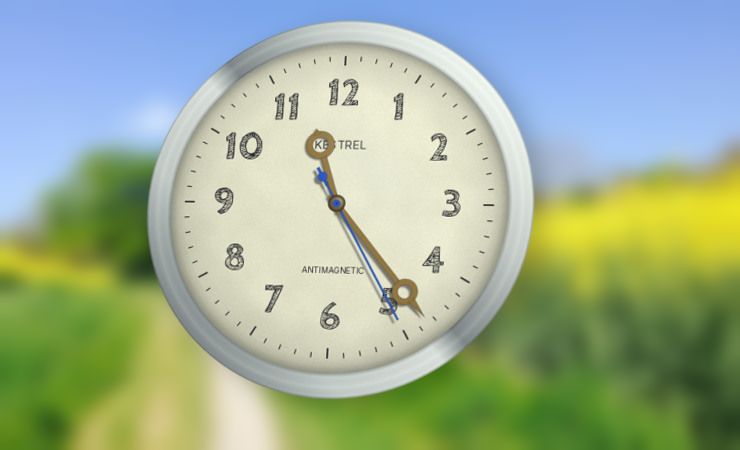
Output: 11h23m25s
